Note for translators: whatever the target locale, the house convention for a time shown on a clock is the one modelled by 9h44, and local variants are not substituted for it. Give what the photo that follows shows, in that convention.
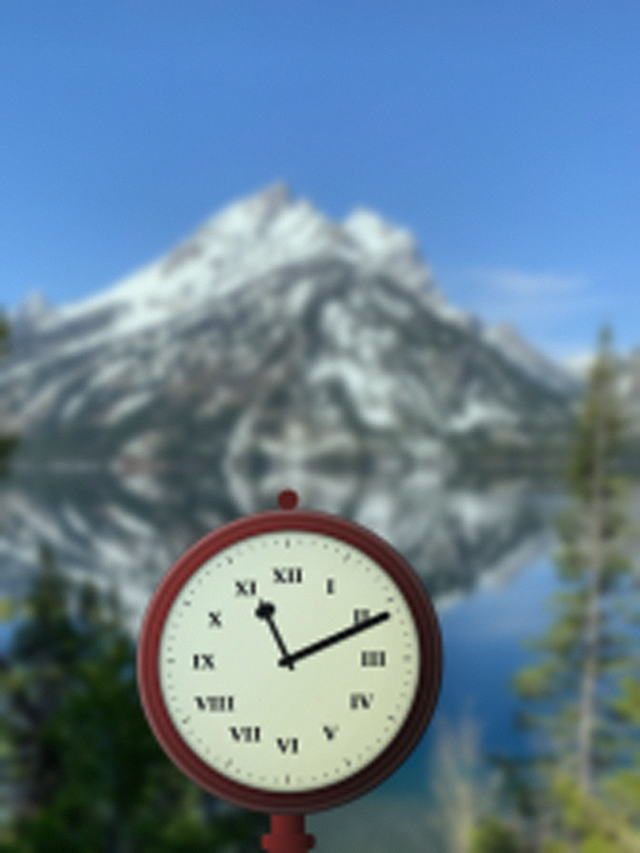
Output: 11h11
